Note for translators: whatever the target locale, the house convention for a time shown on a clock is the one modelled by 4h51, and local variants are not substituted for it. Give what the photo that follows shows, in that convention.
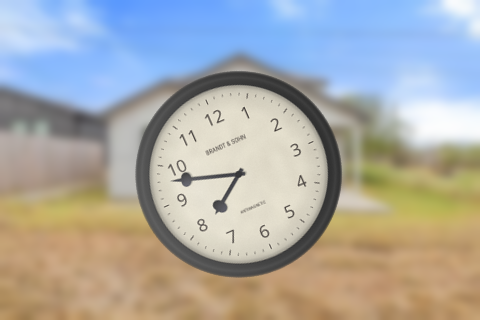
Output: 7h48
